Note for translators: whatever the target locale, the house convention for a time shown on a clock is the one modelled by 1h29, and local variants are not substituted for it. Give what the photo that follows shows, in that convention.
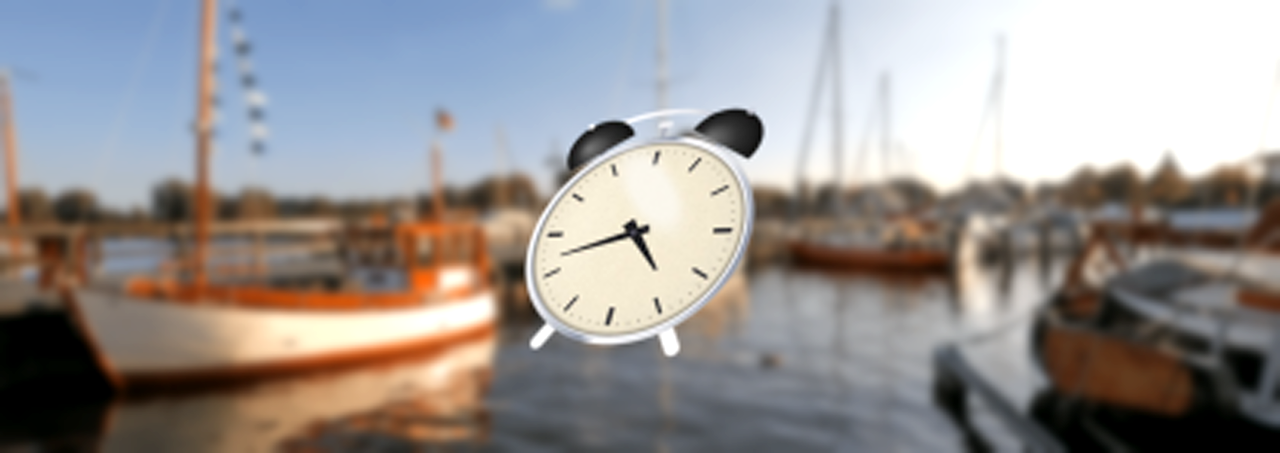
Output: 4h42
